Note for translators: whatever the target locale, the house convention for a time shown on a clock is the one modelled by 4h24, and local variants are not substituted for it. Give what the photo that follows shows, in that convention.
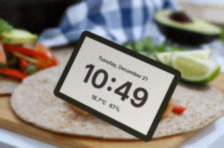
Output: 10h49
